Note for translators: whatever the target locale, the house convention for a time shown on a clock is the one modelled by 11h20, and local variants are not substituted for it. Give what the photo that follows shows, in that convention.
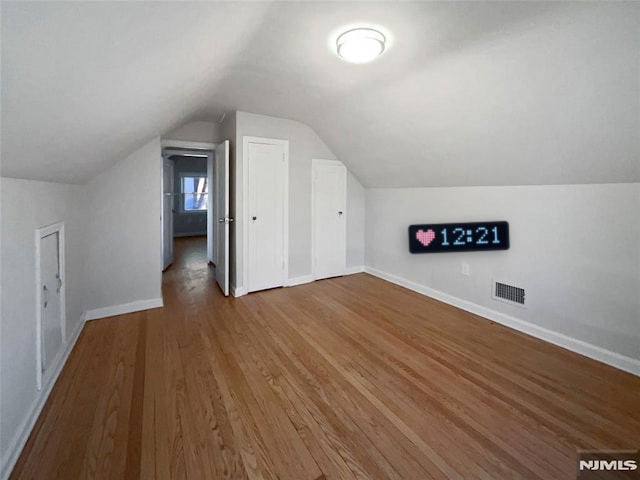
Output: 12h21
